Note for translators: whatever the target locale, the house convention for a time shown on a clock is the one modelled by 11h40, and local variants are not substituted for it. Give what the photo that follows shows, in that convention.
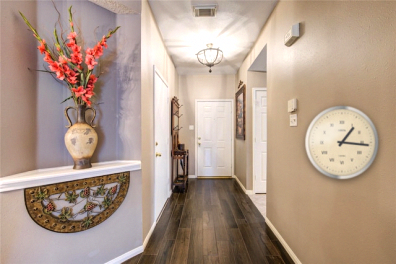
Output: 1h16
